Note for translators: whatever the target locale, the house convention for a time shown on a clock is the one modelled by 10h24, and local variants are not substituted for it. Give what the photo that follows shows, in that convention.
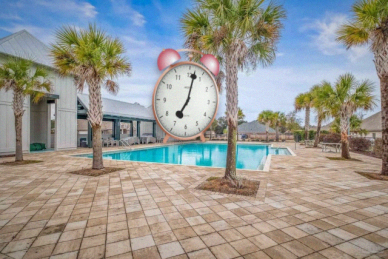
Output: 7h02
